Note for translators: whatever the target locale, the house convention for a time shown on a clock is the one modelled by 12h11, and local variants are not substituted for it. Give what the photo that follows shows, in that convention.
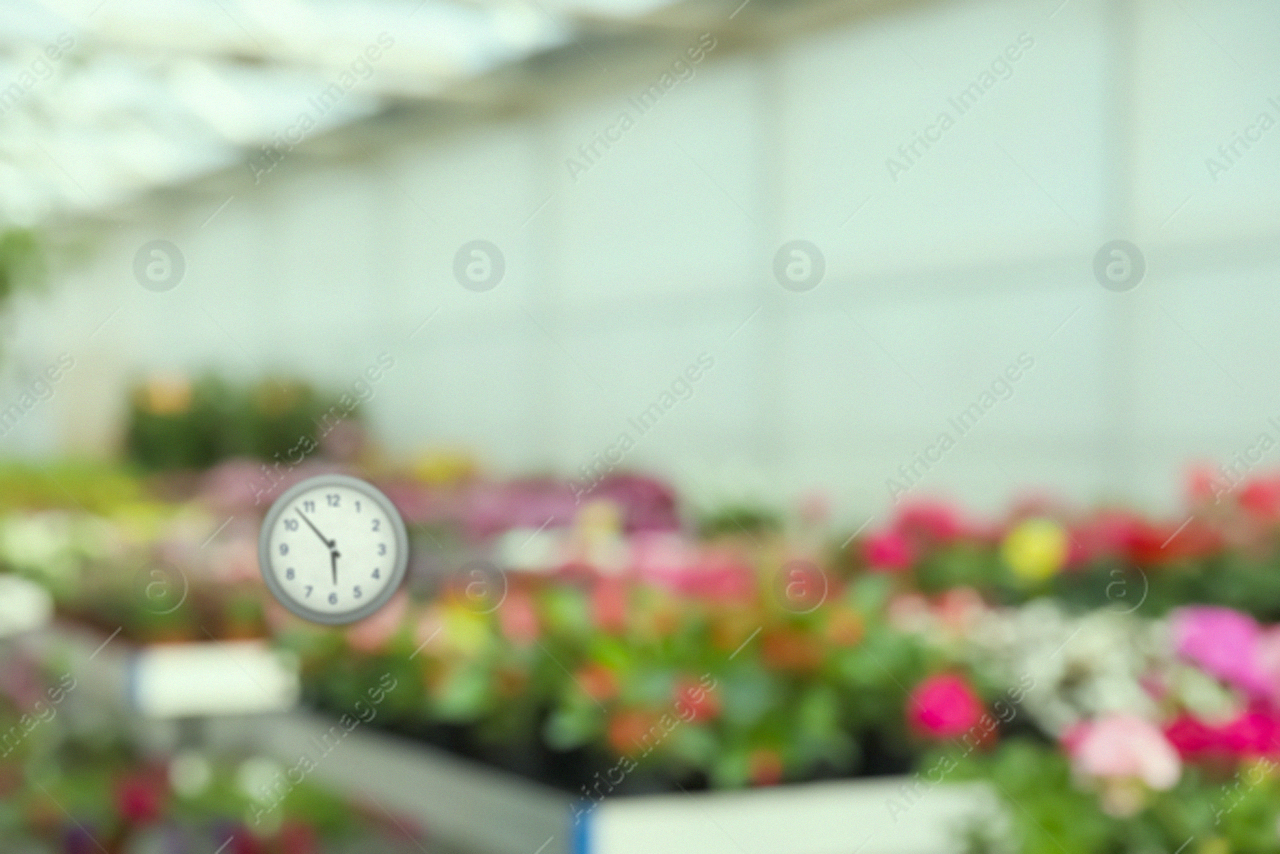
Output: 5h53
